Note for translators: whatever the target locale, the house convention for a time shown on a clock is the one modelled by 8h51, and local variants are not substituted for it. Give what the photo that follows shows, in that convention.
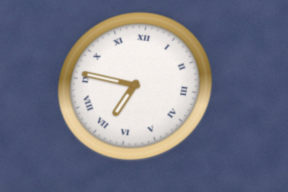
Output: 6h46
